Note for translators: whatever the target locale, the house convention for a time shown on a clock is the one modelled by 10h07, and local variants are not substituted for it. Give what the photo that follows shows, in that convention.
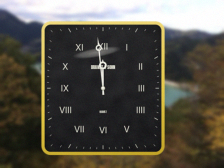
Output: 11h59
